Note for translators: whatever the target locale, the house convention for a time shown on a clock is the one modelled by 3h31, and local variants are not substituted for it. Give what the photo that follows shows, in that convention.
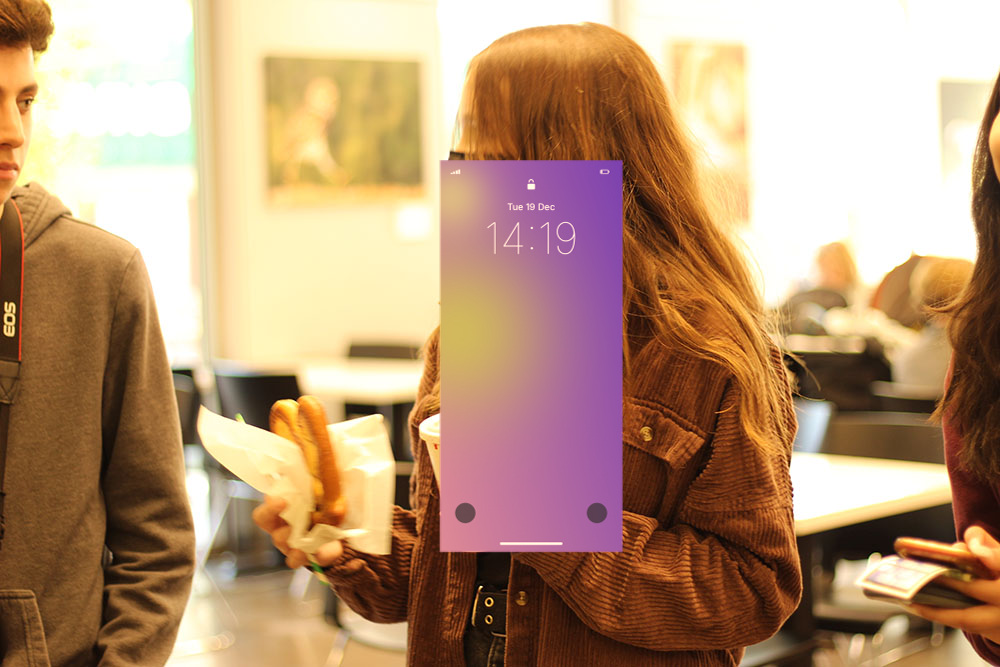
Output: 14h19
